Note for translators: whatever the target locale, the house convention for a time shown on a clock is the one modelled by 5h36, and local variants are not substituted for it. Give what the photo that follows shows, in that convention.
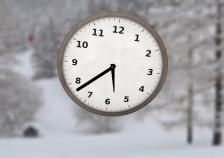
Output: 5h38
